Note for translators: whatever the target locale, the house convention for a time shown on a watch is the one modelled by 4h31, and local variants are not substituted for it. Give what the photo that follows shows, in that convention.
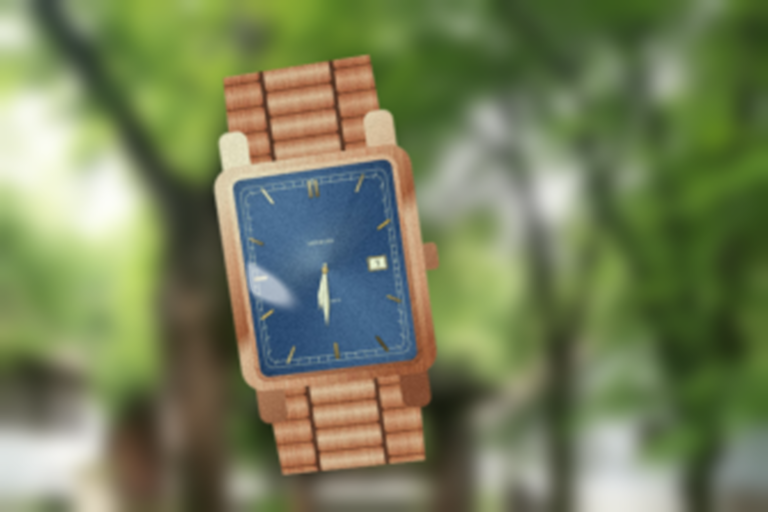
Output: 6h31
